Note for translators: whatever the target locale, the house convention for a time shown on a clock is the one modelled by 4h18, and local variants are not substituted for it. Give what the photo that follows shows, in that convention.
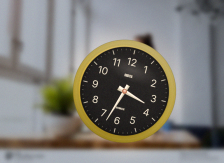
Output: 3h33
